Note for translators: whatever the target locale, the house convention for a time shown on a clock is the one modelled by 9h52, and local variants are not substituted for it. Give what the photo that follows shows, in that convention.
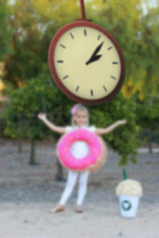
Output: 2h07
